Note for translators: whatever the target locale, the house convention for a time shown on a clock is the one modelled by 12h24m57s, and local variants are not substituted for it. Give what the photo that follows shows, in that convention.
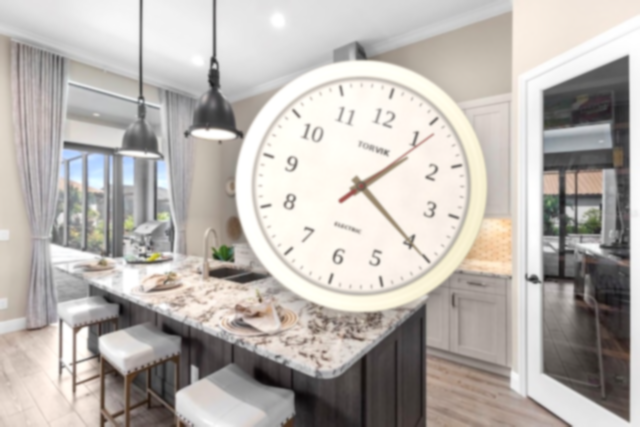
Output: 1h20m06s
